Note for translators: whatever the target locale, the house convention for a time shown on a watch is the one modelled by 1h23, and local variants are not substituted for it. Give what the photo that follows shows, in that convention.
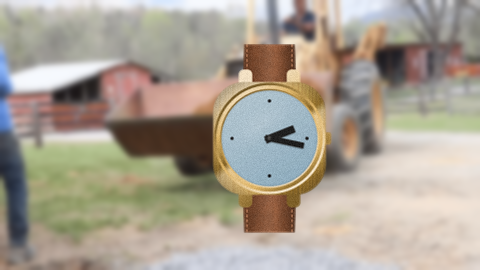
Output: 2h17
